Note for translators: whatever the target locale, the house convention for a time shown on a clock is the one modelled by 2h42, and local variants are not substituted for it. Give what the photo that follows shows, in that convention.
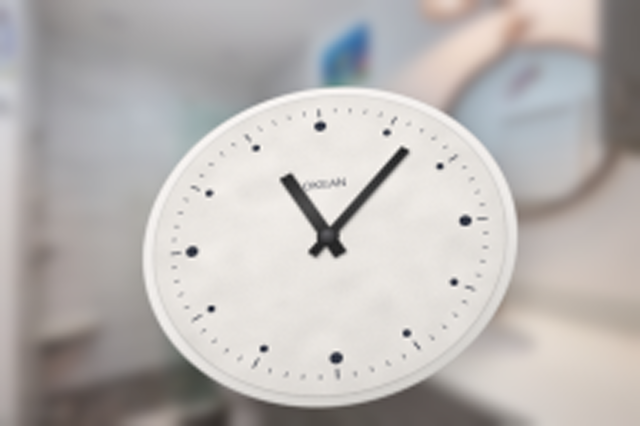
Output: 11h07
